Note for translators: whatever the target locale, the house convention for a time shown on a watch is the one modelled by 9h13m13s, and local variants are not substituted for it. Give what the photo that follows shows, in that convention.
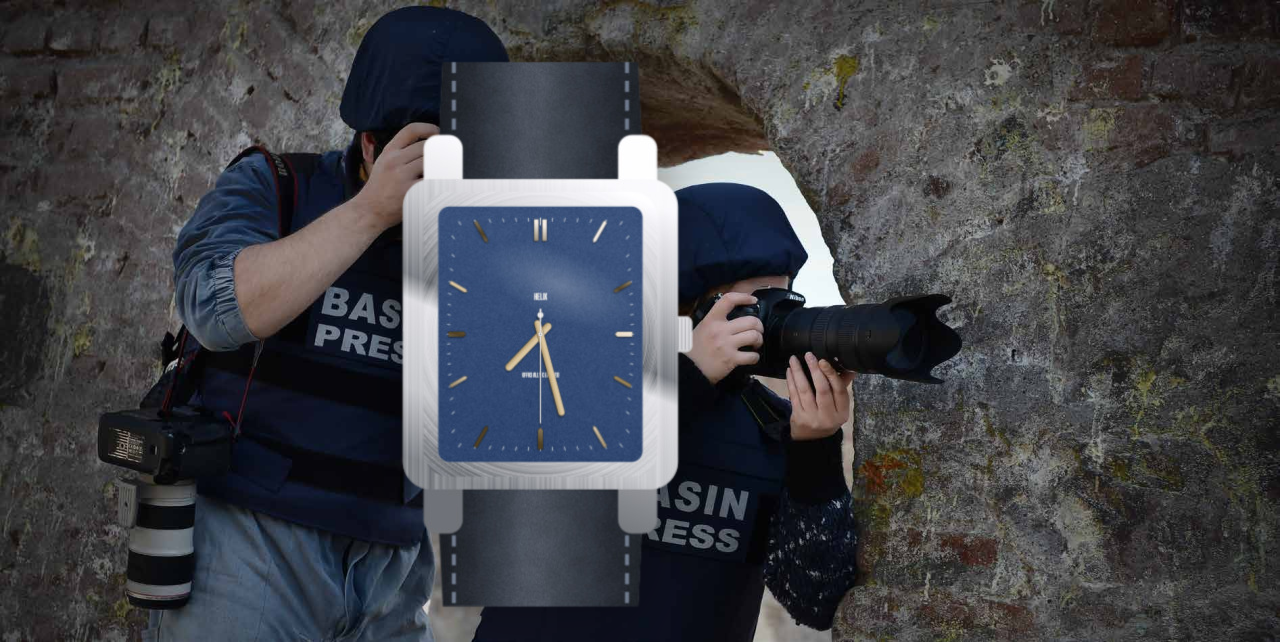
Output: 7h27m30s
